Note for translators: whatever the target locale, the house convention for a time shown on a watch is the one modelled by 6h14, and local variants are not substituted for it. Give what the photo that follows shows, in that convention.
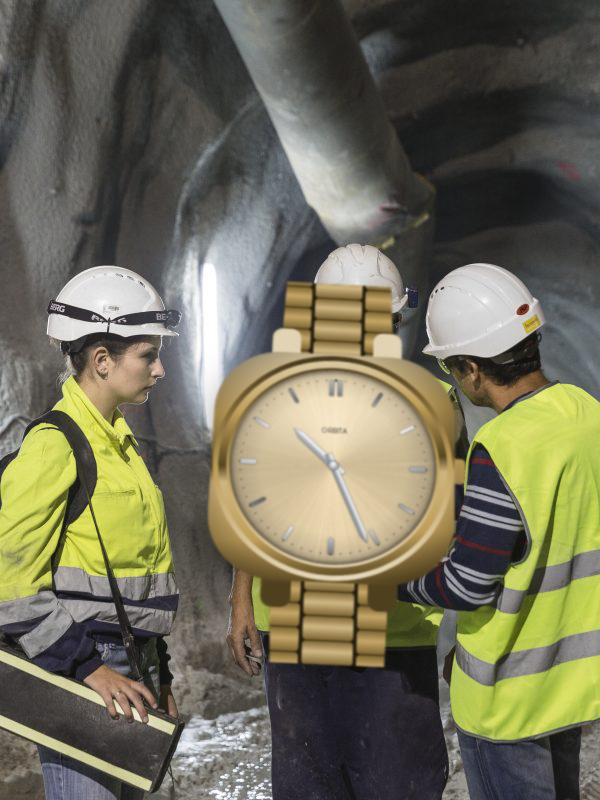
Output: 10h26
